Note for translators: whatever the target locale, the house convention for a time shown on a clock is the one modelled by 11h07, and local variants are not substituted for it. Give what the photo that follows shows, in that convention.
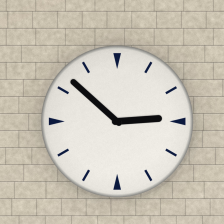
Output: 2h52
